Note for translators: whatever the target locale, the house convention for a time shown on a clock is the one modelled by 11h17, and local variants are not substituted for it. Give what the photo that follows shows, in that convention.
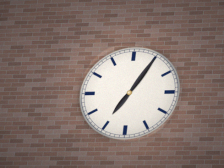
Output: 7h05
